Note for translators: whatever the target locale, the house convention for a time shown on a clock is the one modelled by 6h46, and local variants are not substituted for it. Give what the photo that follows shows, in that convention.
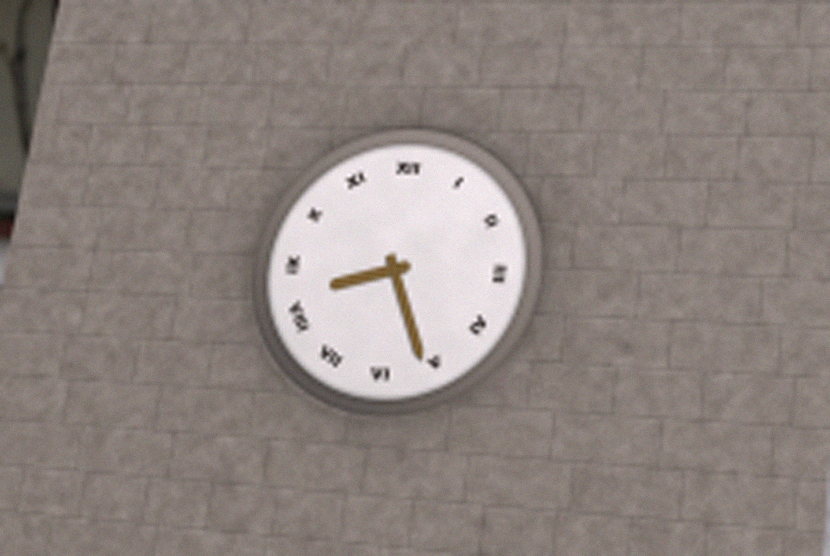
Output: 8h26
